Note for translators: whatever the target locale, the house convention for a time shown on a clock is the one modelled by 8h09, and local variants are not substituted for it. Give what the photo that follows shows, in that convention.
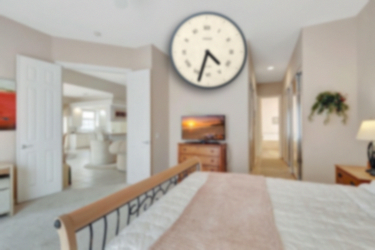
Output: 4h33
